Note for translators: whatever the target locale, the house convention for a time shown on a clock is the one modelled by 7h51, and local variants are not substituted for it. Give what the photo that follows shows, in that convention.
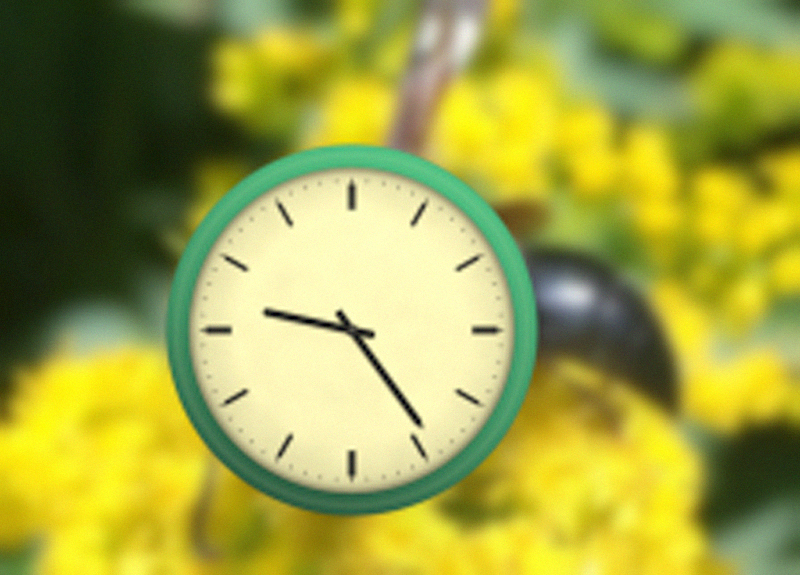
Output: 9h24
